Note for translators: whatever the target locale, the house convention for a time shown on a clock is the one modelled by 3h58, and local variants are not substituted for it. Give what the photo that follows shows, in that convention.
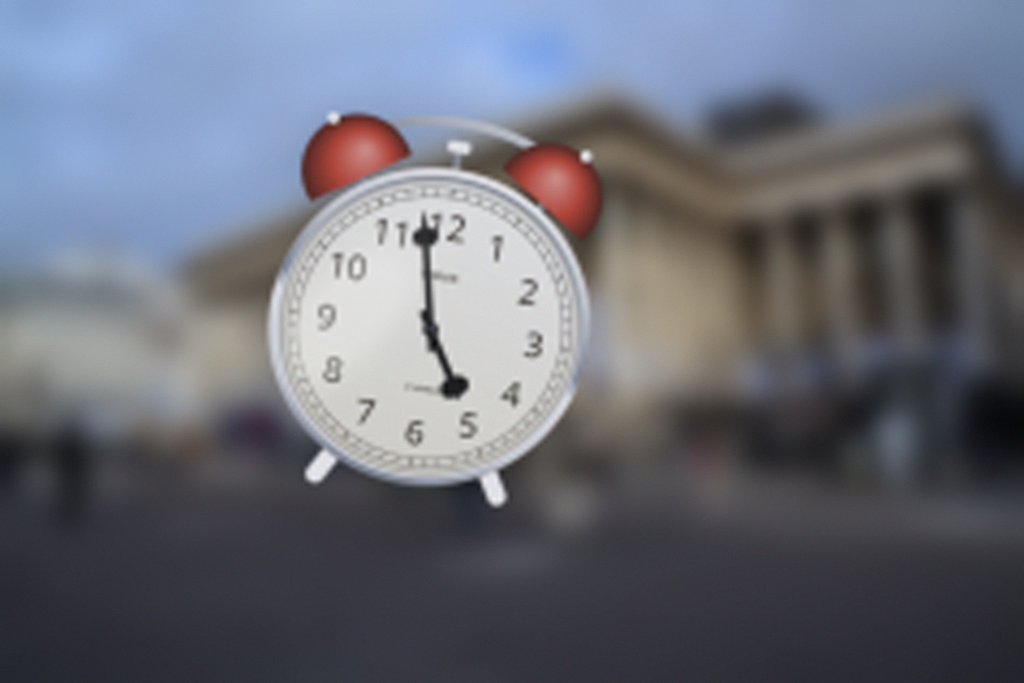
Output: 4h58
